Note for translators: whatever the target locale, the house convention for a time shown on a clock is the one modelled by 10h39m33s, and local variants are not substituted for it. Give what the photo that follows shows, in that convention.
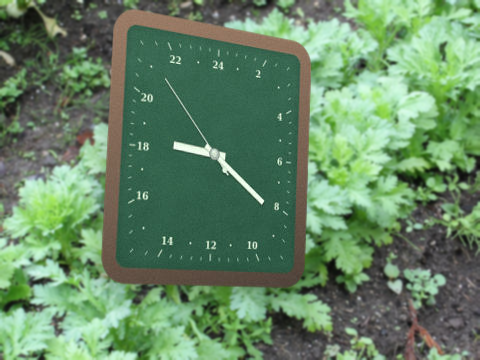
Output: 18h20m53s
